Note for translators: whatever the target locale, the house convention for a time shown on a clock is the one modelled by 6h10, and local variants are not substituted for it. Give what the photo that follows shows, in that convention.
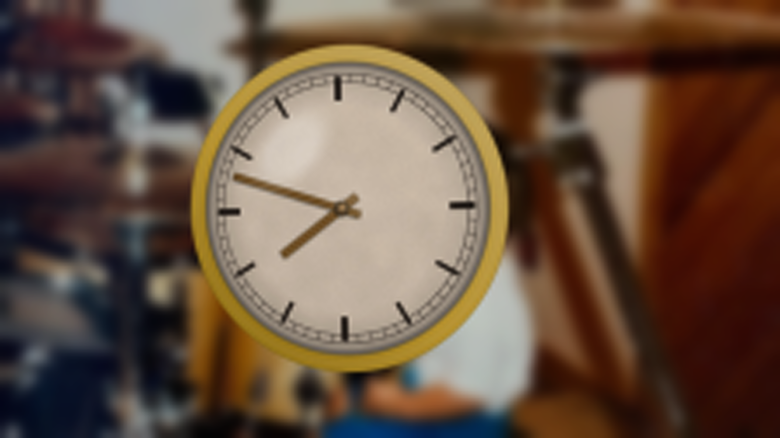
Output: 7h48
